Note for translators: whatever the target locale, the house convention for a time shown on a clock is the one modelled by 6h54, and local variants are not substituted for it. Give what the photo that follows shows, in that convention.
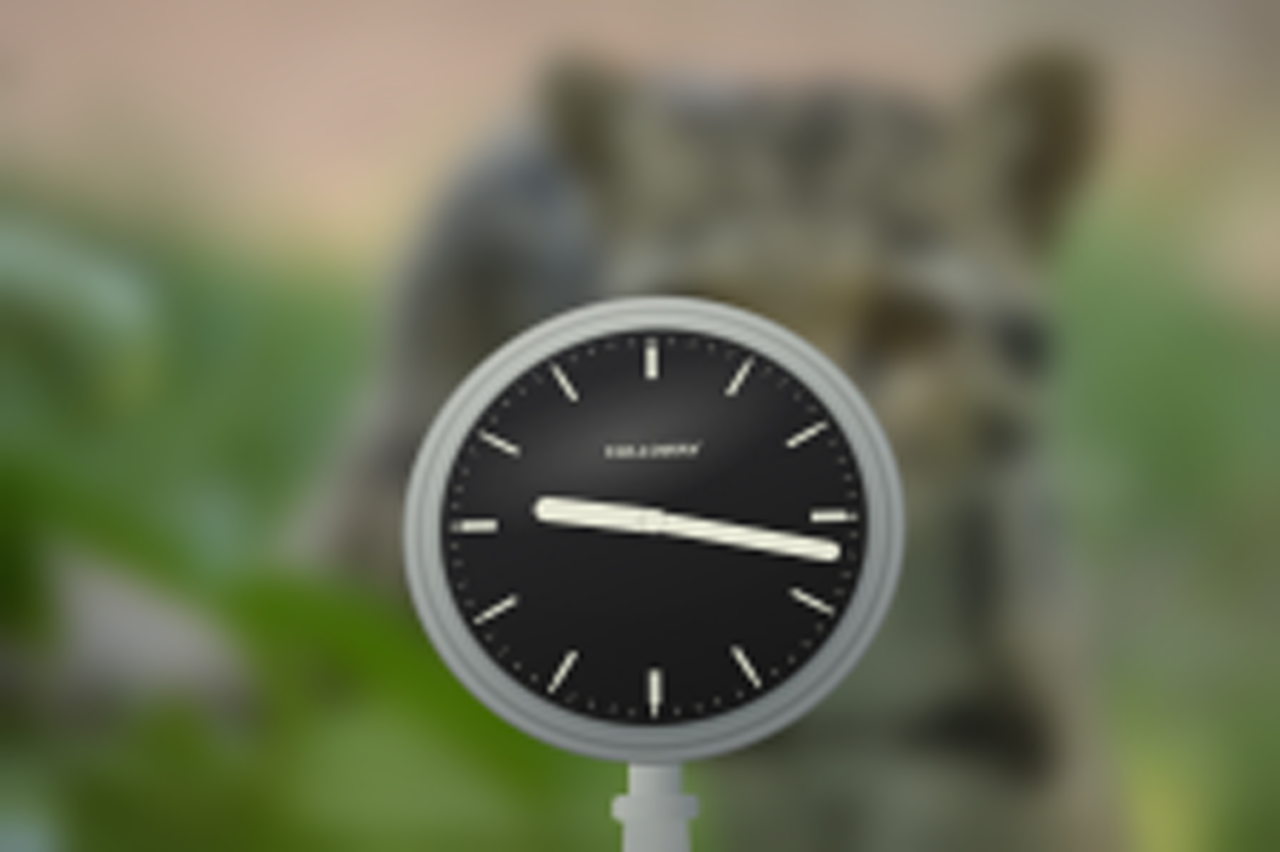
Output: 9h17
